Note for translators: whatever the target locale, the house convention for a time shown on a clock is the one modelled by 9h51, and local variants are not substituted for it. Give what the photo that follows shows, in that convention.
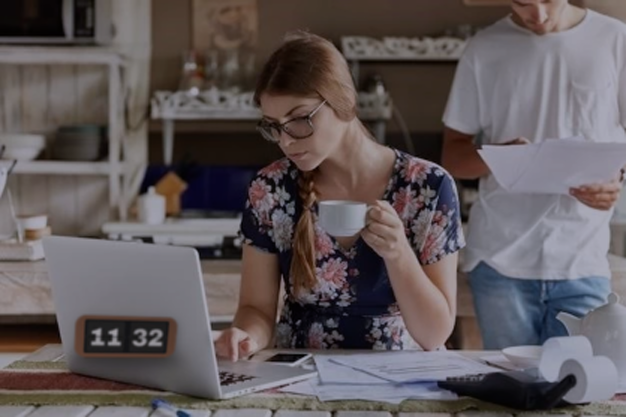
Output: 11h32
